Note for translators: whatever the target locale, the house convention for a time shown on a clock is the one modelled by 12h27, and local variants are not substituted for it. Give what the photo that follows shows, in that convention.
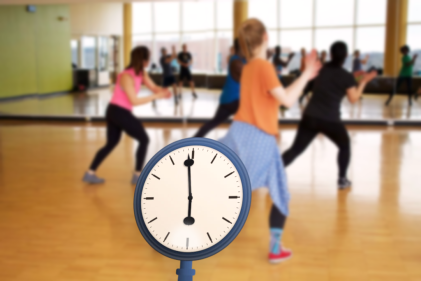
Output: 5h59
